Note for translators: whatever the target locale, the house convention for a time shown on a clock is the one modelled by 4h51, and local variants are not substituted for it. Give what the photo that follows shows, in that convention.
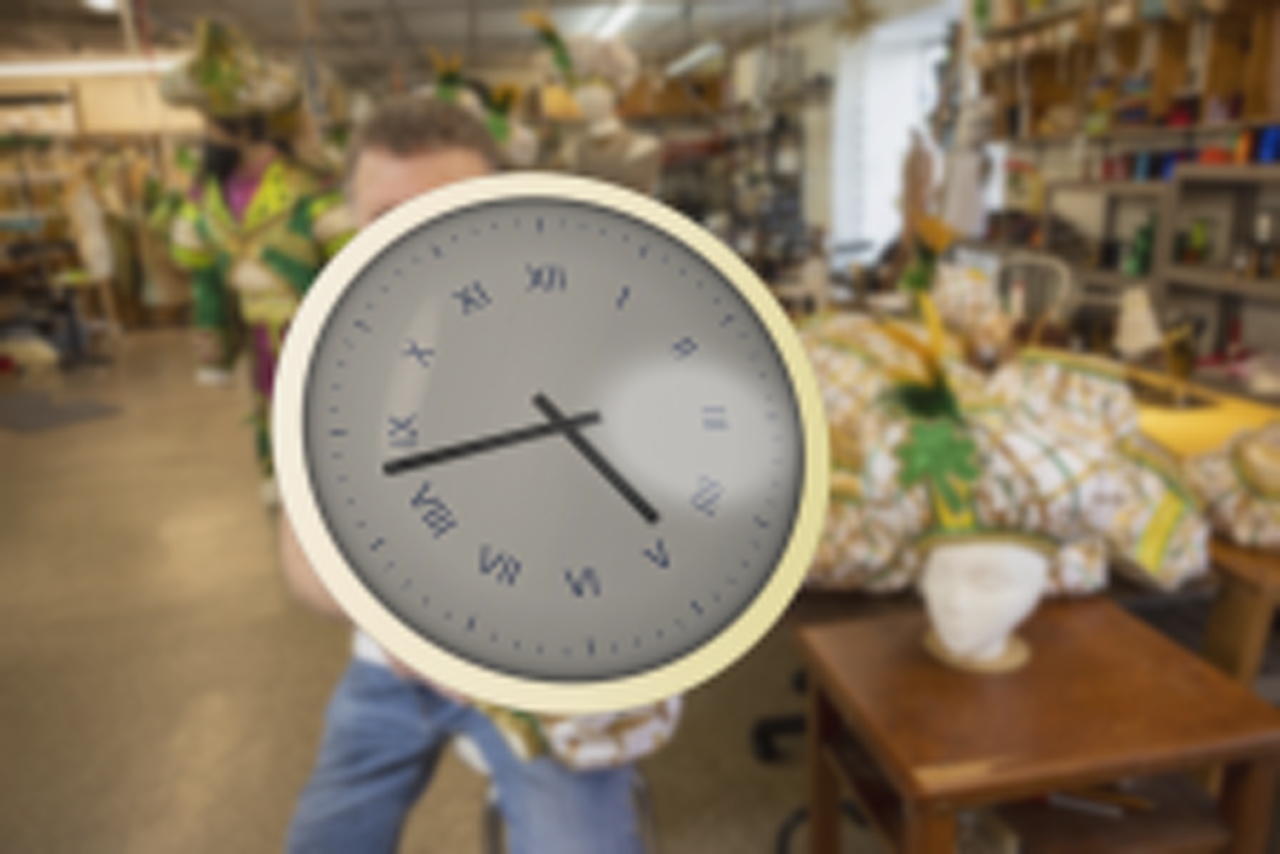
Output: 4h43
